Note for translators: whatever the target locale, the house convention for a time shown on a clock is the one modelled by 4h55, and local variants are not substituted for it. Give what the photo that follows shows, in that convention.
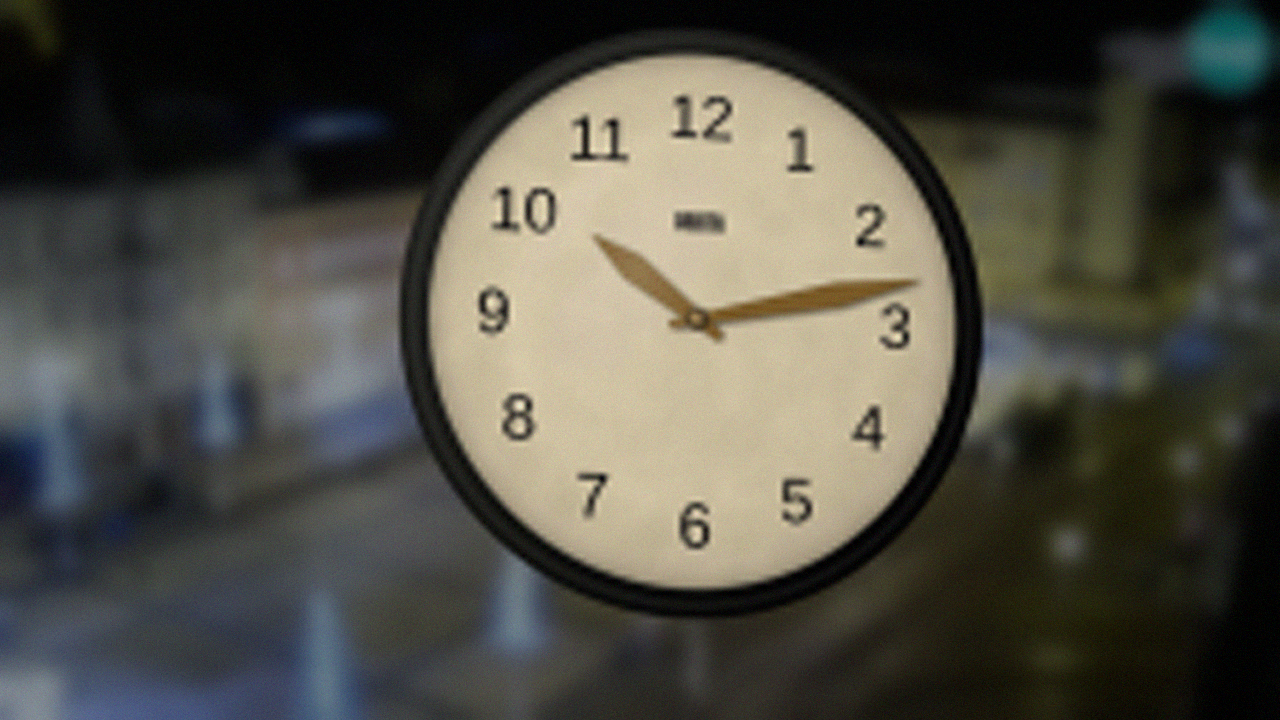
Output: 10h13
